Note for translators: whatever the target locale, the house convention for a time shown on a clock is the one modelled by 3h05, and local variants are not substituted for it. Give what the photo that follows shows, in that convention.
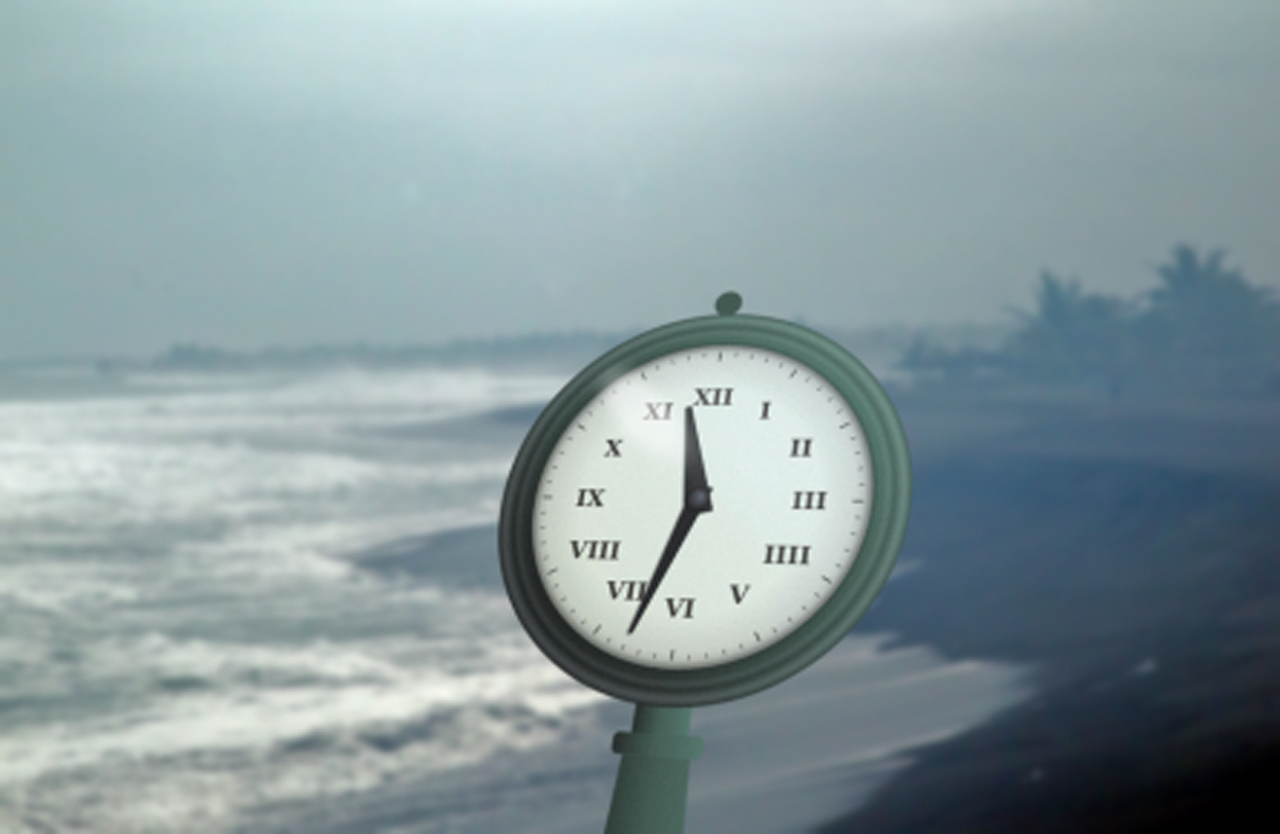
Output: 11h33
